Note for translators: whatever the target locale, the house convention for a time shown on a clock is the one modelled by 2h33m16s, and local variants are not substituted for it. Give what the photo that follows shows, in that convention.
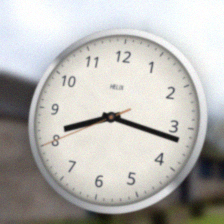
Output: 8h16m40s
